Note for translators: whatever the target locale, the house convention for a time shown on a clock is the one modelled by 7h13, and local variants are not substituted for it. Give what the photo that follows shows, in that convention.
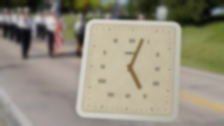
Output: 5h03
